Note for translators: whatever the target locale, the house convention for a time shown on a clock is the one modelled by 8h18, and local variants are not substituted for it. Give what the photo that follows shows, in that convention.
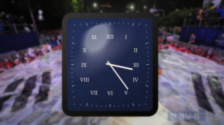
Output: 3h24
